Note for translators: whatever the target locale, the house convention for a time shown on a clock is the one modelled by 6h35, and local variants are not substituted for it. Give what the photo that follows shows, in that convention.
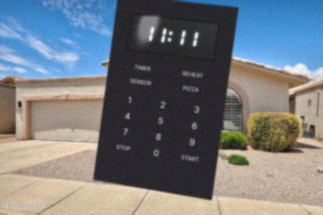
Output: 11h11
